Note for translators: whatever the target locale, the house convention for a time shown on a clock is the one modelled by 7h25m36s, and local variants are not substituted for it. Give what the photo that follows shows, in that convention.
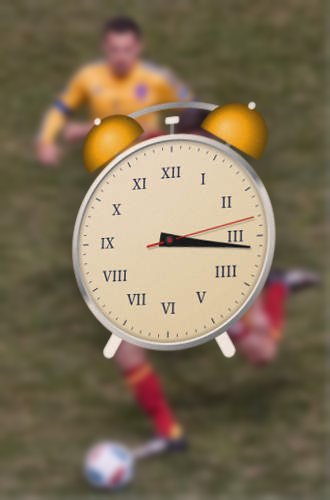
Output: 3h16m13s
